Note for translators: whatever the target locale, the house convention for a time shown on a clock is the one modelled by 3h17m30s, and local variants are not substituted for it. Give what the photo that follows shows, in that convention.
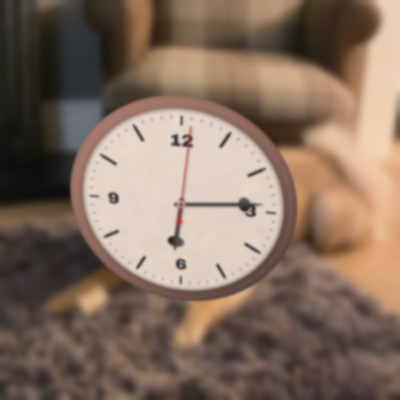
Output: 6h14m01s
